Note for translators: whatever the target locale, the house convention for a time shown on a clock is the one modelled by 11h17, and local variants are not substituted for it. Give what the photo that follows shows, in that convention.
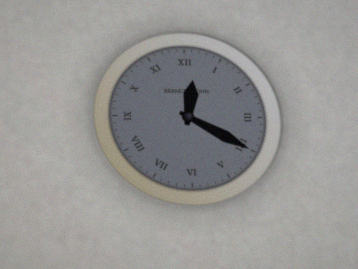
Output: 12h20
